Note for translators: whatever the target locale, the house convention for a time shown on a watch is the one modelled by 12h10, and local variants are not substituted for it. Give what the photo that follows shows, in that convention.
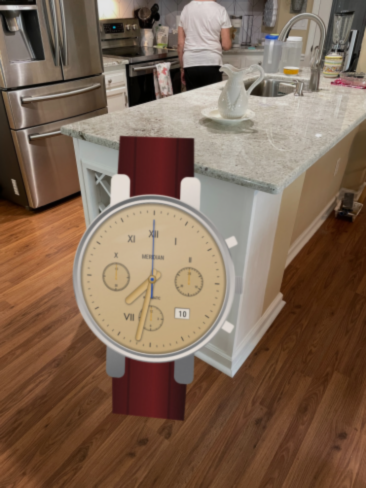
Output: 7h32
